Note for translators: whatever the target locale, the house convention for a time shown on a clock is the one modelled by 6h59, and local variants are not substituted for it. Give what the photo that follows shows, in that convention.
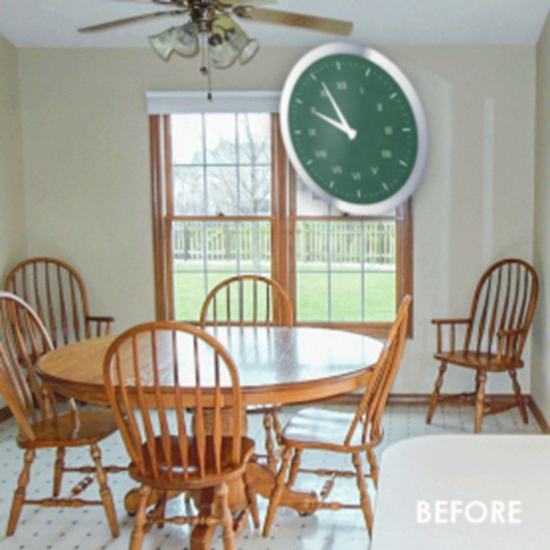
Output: 9h56
